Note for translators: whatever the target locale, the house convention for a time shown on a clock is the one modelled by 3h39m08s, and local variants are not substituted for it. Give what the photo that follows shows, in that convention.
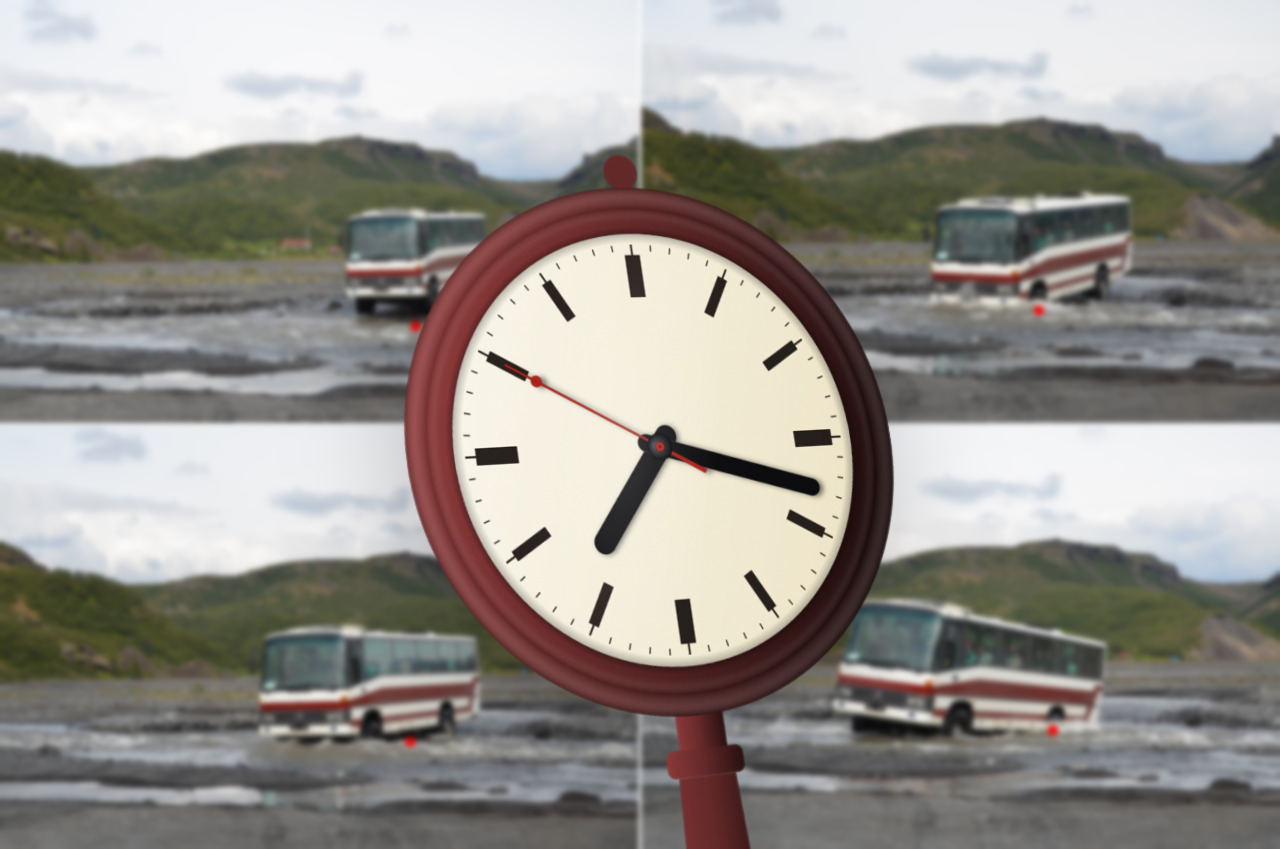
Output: 7h17m50s
